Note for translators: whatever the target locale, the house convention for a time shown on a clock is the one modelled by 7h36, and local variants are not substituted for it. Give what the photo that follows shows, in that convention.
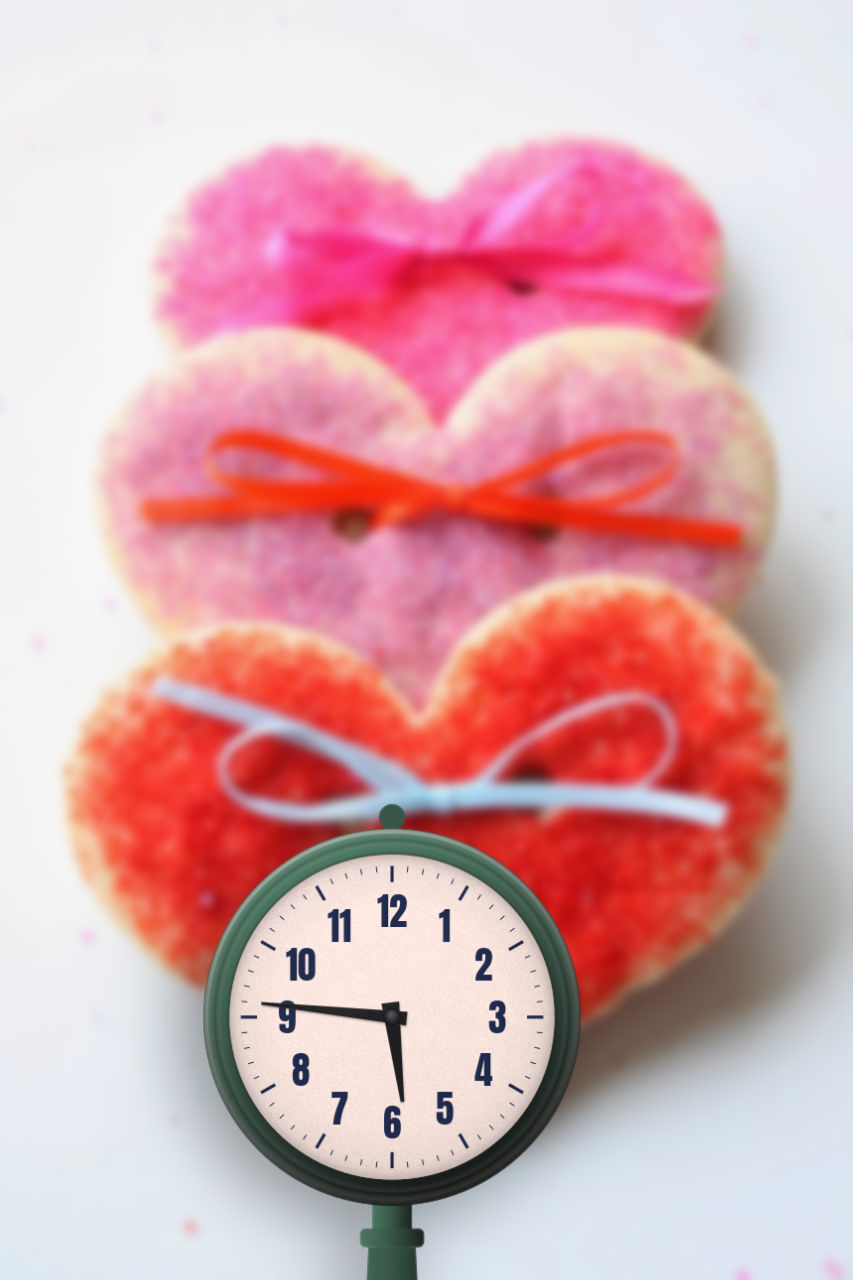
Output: 5h46
